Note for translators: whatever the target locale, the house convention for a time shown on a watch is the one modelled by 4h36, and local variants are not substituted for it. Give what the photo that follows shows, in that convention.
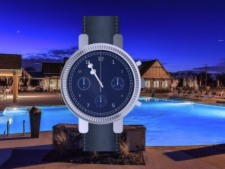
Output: 10h55
